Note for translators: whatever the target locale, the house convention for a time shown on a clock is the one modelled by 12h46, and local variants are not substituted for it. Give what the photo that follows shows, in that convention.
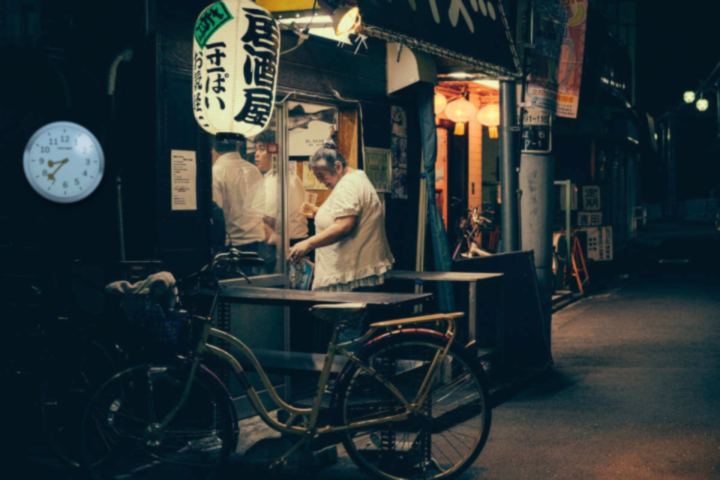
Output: 8h37
